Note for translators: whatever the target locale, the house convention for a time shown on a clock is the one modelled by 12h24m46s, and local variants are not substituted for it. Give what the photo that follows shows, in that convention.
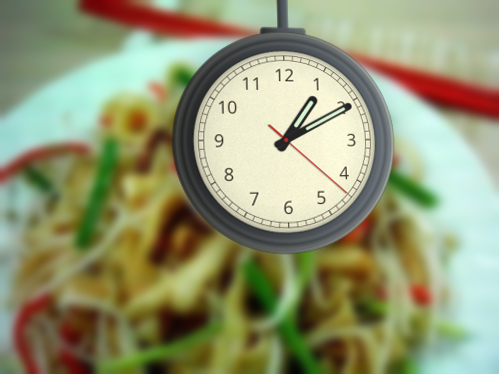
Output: 1h10m22s
